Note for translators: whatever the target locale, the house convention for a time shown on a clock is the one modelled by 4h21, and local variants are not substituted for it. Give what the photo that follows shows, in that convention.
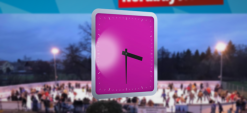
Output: 3h30
